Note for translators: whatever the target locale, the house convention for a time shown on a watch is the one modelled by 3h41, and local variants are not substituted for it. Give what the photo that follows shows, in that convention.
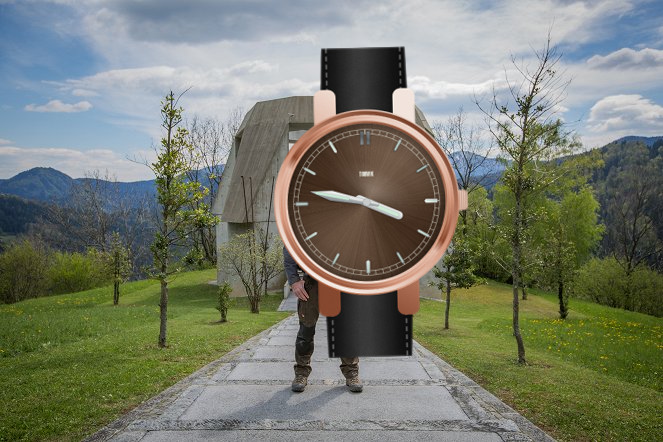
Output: 3h47
